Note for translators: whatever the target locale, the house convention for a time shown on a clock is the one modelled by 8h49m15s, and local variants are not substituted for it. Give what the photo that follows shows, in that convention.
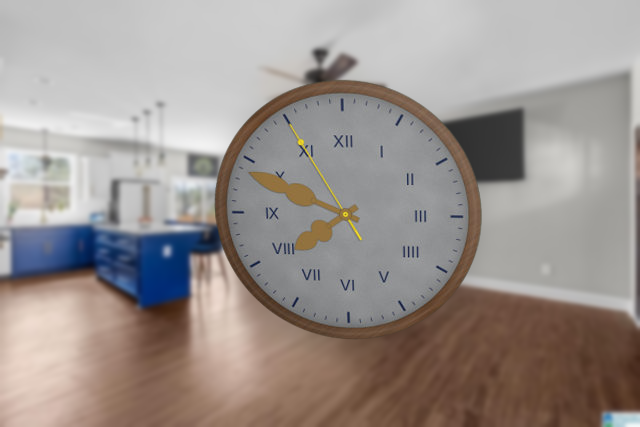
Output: 7h48m55s
